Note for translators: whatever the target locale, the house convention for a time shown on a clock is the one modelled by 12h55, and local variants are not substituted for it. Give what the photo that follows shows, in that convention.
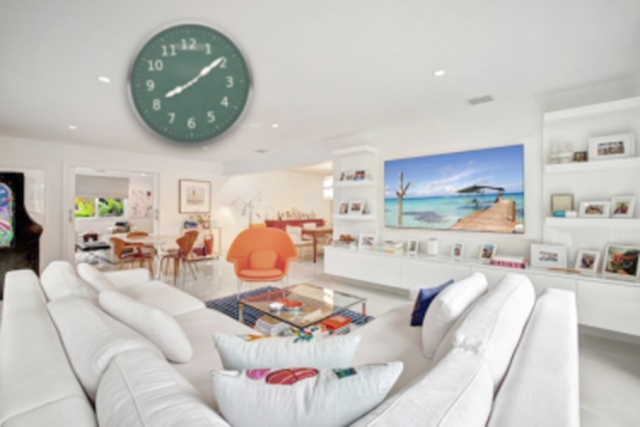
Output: 8h09
